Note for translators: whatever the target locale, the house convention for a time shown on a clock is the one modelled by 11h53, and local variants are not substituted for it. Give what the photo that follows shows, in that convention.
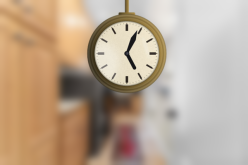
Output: 5h04
